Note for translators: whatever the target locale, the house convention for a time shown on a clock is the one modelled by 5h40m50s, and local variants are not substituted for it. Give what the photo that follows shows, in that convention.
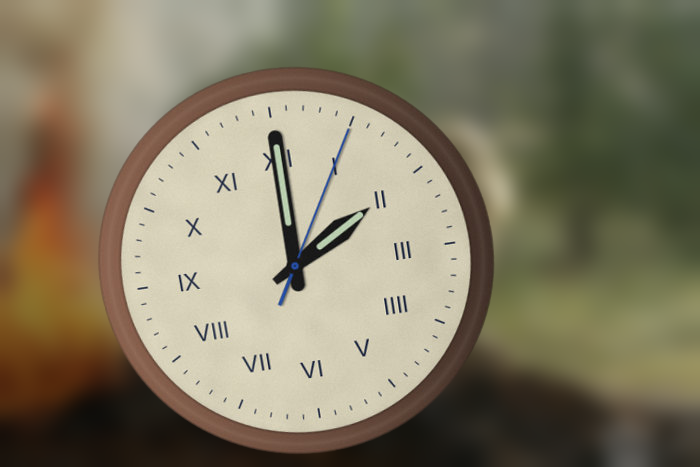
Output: 2h00m05s
